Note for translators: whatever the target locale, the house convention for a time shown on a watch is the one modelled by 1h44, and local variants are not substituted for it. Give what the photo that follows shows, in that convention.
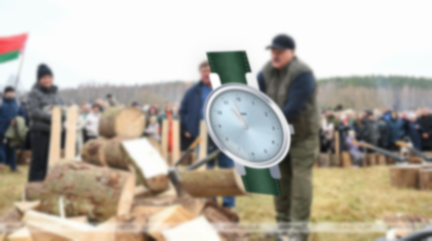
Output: 10h58
